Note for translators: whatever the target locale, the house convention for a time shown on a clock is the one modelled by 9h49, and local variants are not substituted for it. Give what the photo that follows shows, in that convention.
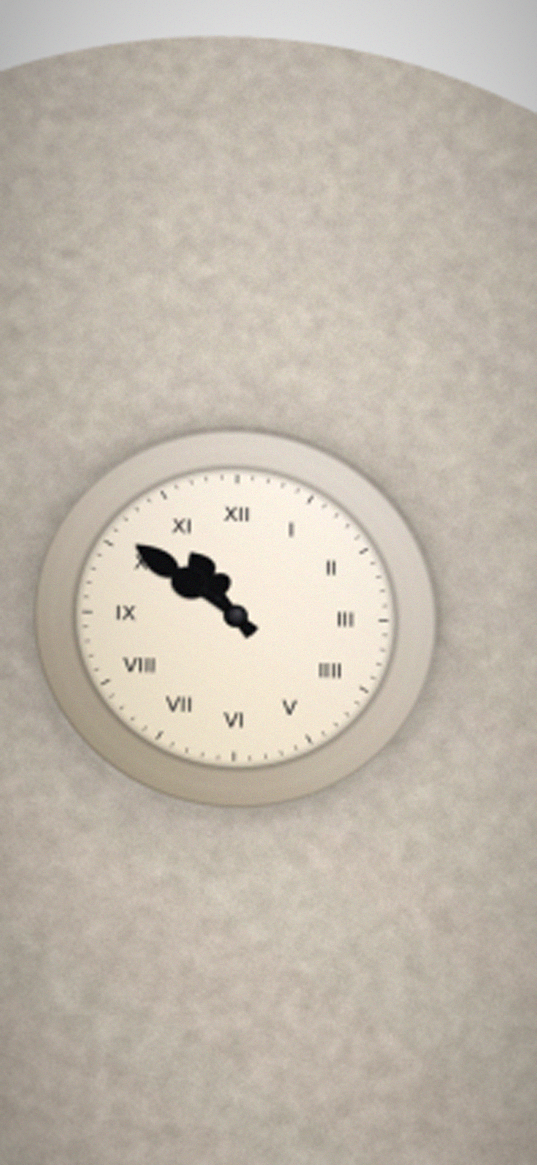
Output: 10h51
